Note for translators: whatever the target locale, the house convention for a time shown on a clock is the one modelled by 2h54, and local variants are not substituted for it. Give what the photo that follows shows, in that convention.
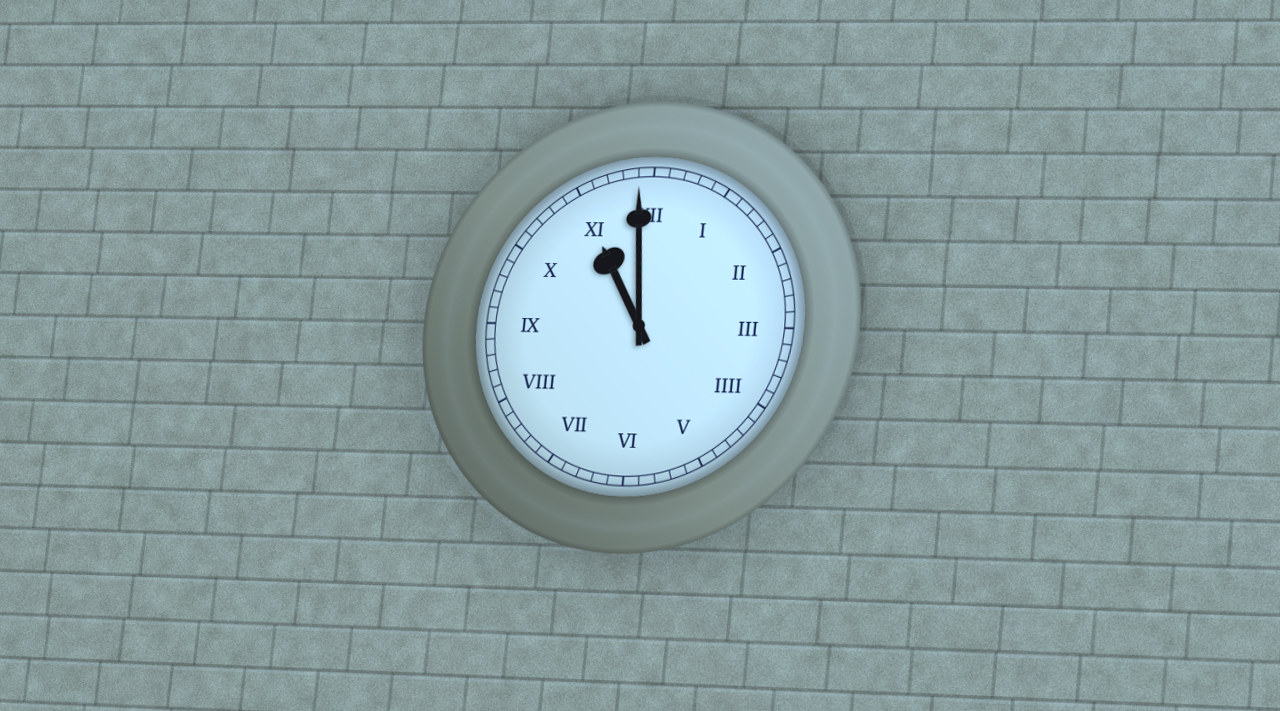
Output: 10h59
